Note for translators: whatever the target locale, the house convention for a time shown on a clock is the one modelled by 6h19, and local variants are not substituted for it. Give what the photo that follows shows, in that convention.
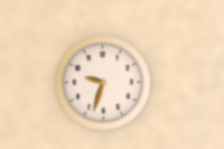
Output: 9h33
